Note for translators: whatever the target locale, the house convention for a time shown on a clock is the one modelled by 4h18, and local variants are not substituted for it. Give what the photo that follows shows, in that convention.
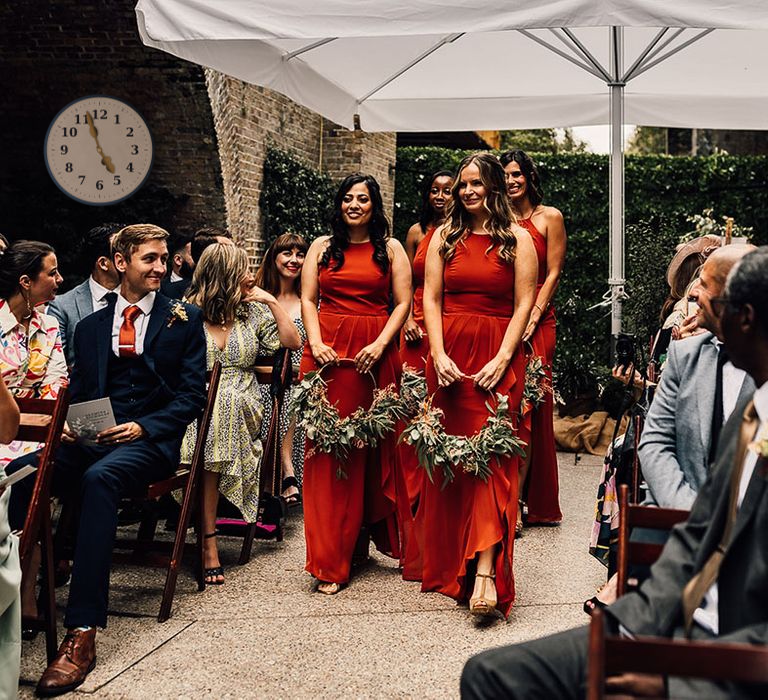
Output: 4h57
